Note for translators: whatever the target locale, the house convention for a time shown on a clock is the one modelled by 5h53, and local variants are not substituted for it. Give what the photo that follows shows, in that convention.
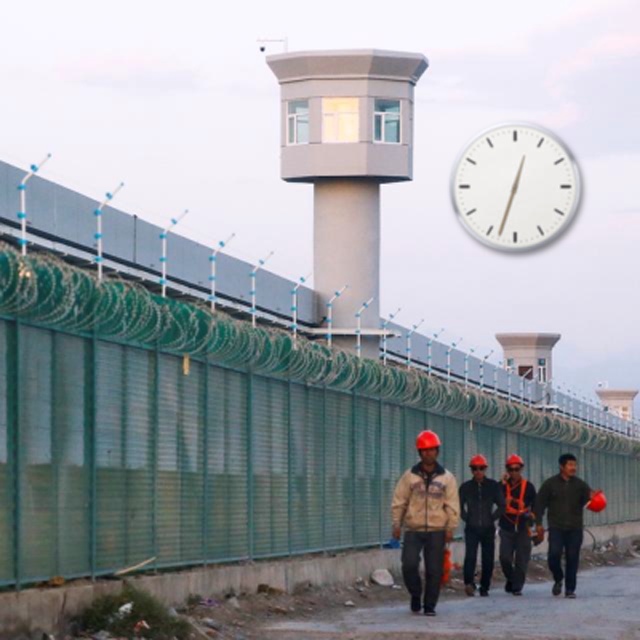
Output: 12h33
